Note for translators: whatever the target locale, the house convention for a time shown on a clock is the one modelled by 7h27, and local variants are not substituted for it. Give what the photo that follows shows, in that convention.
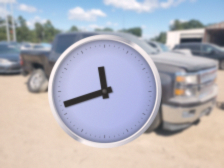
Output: 11h42
